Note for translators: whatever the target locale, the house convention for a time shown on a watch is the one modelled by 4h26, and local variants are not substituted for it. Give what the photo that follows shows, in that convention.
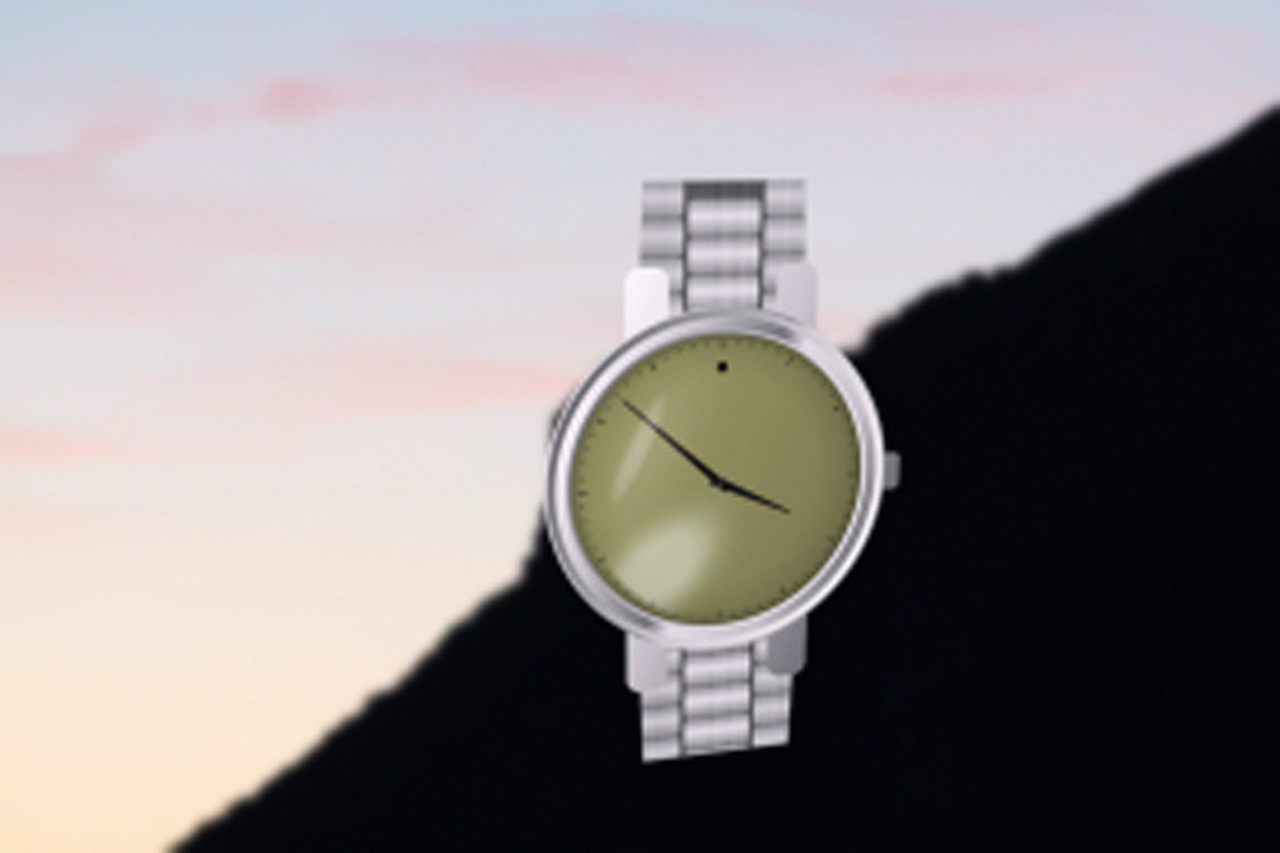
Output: 3h52
